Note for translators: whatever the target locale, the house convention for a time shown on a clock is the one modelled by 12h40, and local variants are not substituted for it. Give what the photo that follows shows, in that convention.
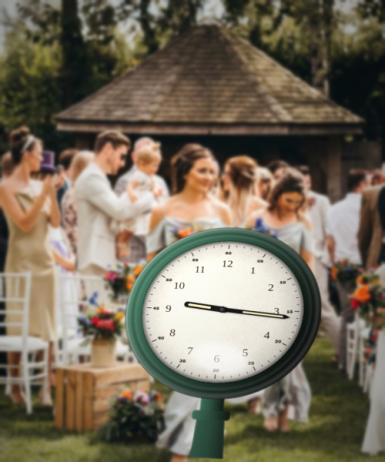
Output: 9h16
